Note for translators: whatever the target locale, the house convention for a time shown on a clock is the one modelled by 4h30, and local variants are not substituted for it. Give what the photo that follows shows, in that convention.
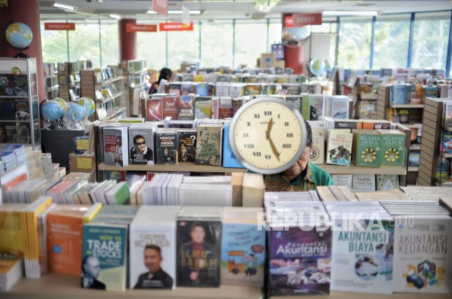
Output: 12h26
